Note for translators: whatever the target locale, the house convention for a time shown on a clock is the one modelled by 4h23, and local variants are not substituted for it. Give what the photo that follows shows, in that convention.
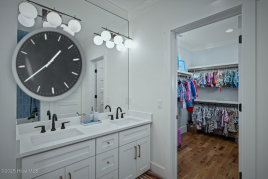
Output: 1h40
